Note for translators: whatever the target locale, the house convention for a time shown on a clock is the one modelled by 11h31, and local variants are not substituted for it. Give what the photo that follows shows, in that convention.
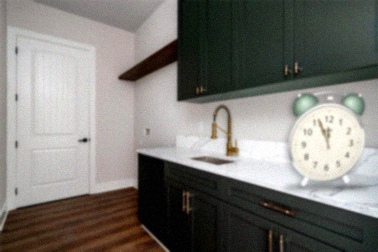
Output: 11h56
